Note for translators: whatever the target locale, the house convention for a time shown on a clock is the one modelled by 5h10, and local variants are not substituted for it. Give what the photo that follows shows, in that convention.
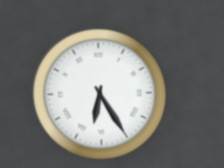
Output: 6h25
